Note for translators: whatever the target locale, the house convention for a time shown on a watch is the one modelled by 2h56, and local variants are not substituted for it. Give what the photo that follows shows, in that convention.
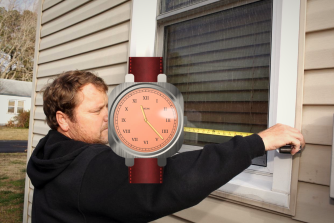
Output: 11h23
